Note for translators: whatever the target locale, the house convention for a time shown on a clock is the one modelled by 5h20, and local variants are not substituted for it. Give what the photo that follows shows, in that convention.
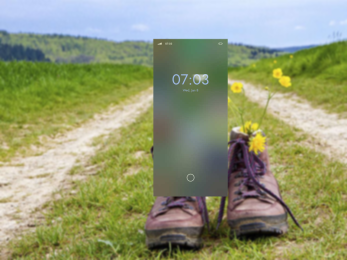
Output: 7h03
